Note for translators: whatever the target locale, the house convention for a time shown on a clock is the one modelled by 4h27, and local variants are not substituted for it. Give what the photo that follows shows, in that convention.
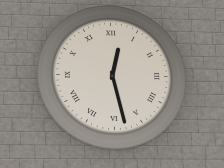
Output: 12h28
